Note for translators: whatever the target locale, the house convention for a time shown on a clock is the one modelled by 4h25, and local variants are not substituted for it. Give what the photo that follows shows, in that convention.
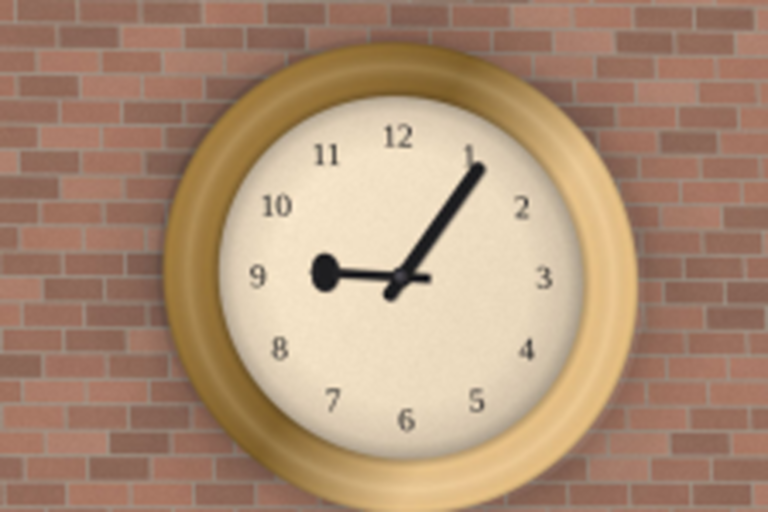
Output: 9h06
